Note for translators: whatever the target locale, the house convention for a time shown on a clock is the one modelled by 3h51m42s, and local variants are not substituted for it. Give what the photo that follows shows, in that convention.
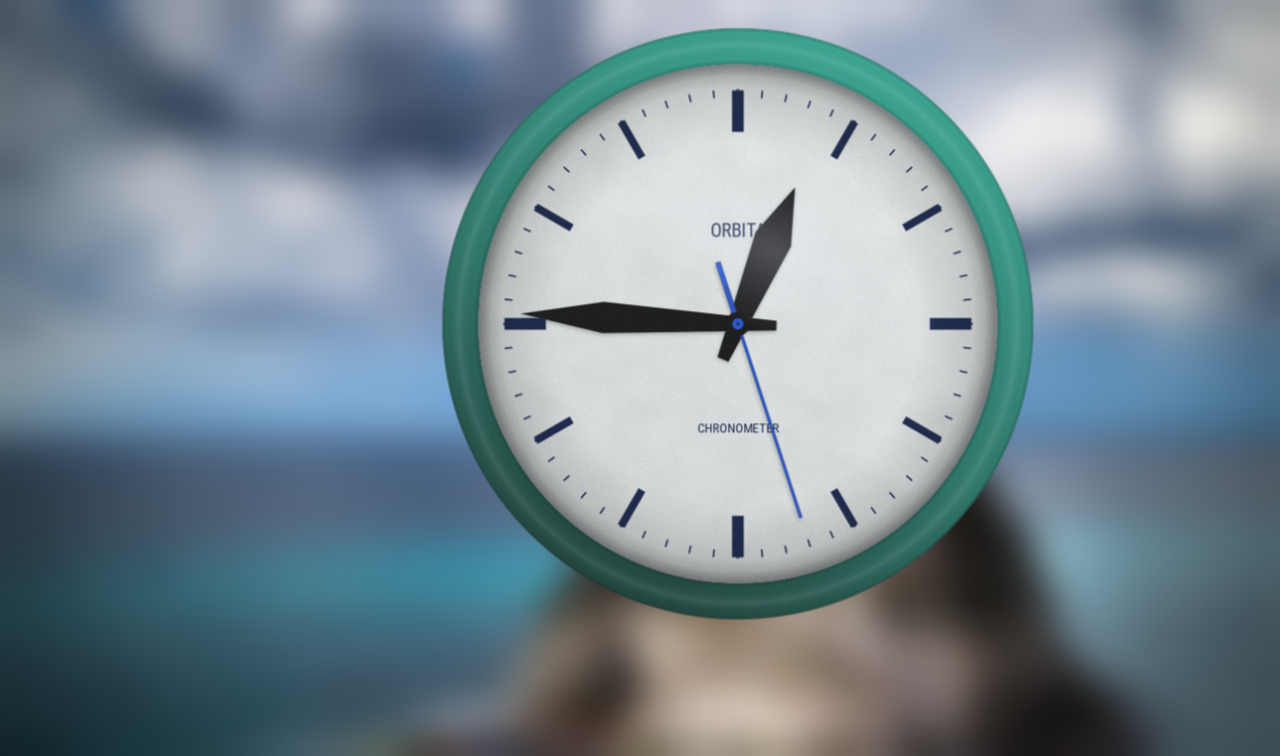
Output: 12h45m27s
